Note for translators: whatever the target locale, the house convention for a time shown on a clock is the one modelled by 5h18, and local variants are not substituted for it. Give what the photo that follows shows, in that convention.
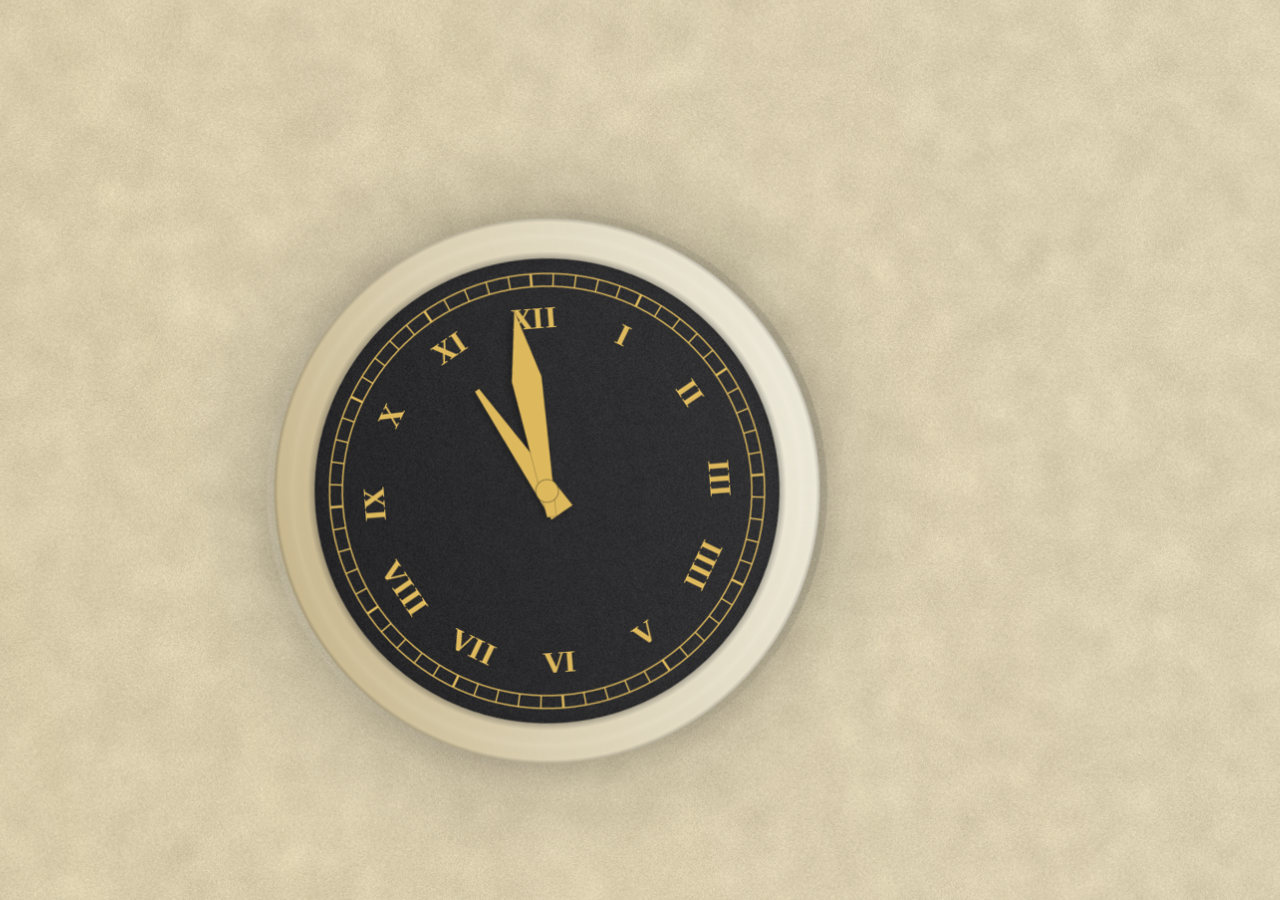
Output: 10h59
